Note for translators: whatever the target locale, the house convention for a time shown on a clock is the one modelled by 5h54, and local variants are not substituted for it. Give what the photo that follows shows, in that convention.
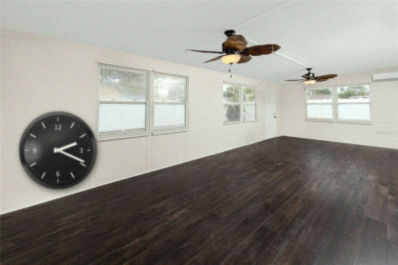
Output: 2h19
